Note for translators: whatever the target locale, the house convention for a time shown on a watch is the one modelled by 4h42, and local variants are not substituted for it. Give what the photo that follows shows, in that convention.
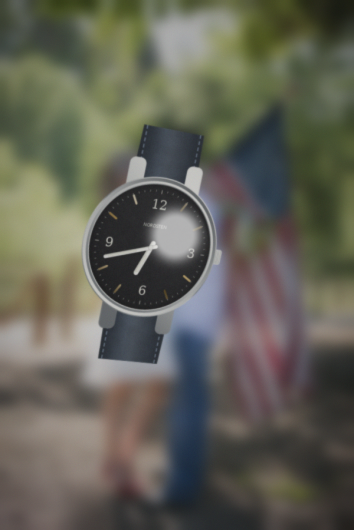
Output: 6h42
